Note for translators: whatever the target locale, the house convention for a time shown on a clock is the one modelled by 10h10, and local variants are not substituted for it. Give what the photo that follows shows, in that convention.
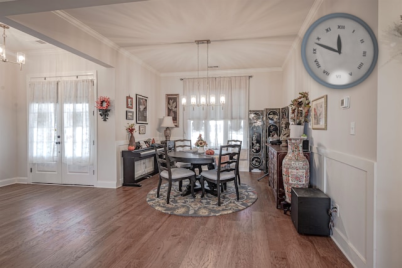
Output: 11h48
